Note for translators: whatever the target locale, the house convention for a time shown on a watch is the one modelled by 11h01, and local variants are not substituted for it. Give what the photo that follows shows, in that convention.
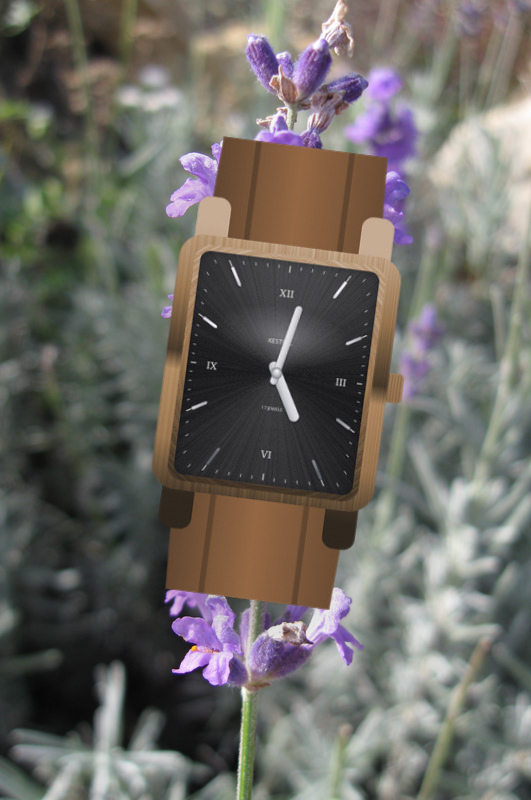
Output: 5h02
